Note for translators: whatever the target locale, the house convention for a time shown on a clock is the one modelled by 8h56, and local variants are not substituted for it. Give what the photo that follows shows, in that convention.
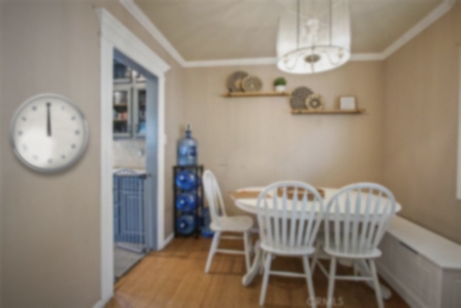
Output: 12h00
